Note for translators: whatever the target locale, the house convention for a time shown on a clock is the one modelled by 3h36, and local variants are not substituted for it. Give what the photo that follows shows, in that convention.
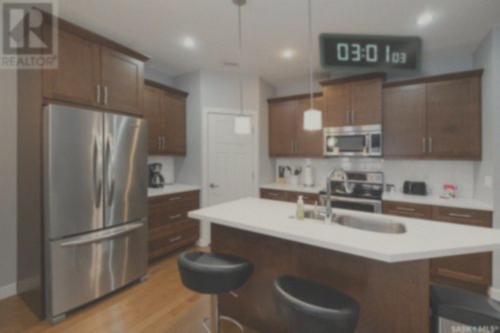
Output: 3h01
